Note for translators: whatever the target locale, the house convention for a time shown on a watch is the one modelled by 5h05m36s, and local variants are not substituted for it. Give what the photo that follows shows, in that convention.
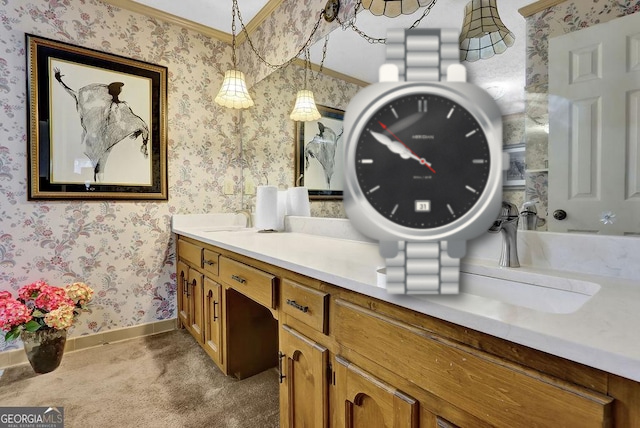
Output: 9h49m52s
